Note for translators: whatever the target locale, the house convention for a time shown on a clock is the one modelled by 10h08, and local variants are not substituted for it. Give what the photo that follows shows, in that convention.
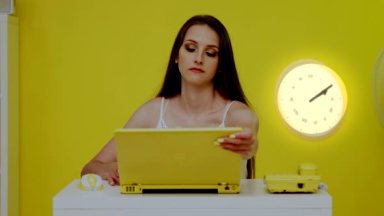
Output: 2h10
